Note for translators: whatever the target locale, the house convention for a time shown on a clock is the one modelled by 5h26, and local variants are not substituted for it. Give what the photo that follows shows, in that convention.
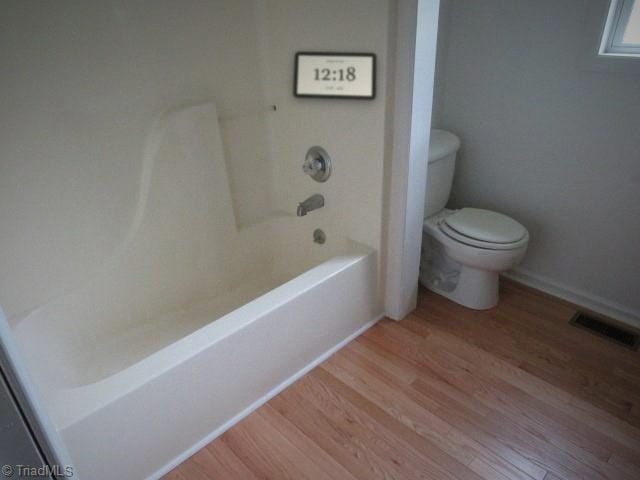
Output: 12h18
